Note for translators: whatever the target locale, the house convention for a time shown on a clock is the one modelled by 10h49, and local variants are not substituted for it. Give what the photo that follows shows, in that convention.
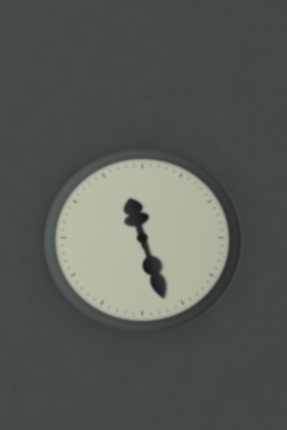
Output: 11h27
